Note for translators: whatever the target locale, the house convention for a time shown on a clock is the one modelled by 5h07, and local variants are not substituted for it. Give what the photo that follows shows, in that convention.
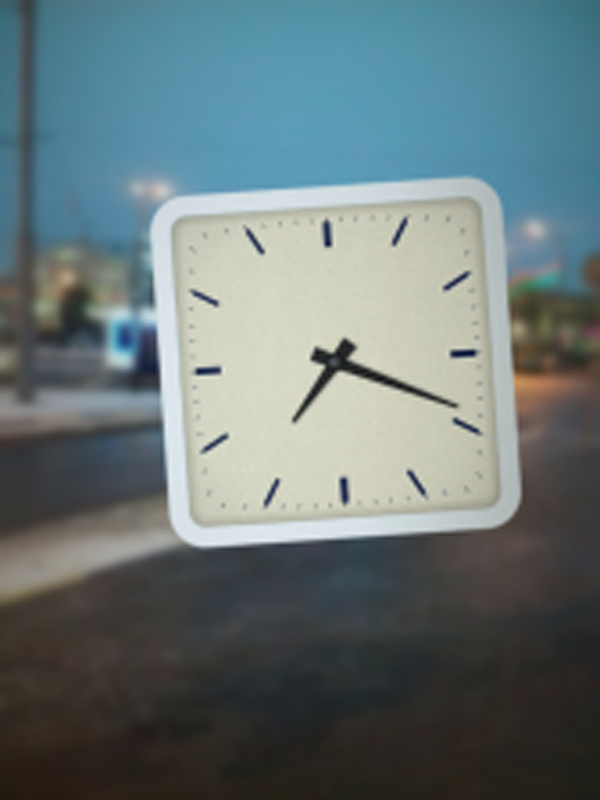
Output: 7h19
